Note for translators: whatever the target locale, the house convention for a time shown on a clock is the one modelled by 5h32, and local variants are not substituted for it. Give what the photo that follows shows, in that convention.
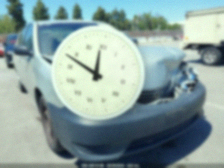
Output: 11h48
